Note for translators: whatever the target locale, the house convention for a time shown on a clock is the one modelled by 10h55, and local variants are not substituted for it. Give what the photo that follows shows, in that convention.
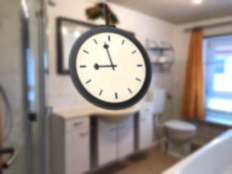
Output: 8h58
